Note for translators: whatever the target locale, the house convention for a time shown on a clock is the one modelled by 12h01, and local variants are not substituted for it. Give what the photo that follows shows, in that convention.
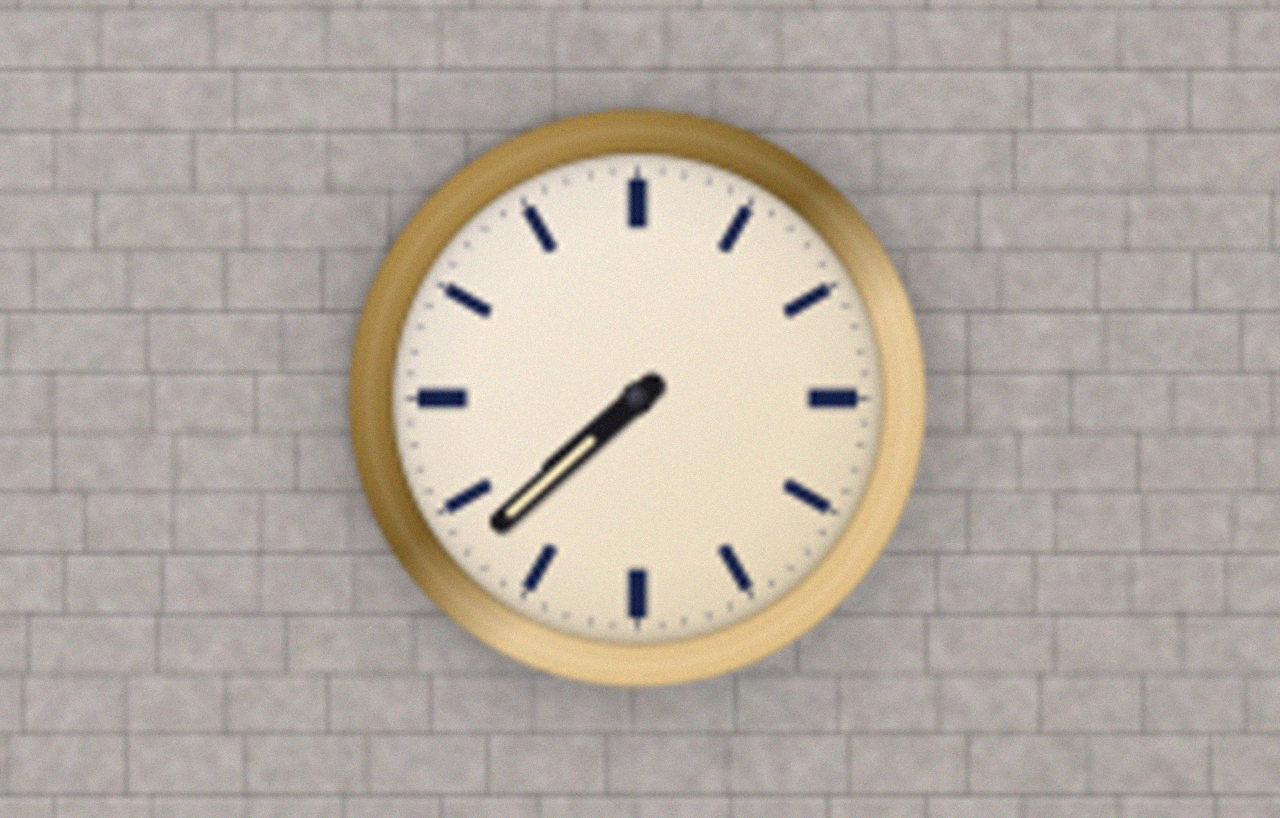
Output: 7h38
